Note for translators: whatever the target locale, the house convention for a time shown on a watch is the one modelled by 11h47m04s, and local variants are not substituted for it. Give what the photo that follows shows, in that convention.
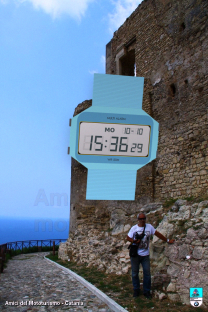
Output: 15h36m29s
